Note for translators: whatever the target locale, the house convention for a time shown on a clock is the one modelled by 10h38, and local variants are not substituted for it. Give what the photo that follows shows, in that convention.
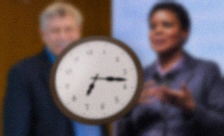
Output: 7h18
